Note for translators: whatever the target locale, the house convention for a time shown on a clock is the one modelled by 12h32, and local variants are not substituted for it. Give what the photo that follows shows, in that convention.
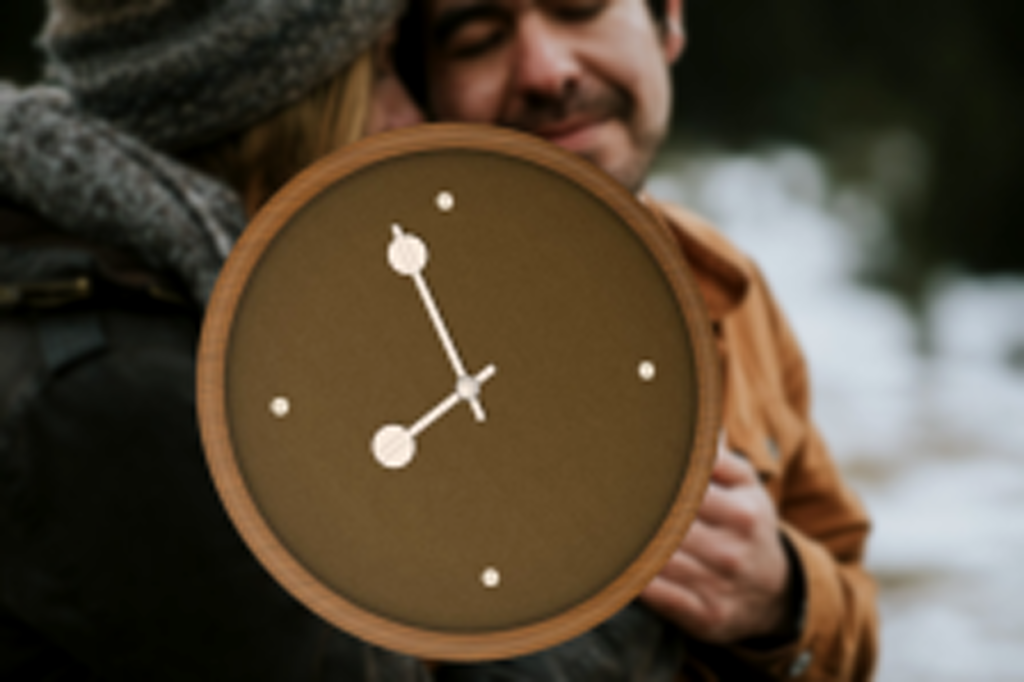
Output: 7h57
